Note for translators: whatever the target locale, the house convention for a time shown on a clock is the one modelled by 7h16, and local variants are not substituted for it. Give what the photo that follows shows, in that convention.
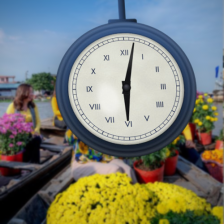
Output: 6h02
